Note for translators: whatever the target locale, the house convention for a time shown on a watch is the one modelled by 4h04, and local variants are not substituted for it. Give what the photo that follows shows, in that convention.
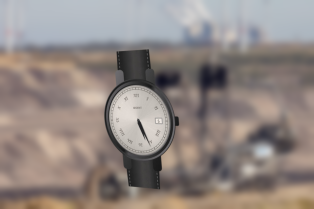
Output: 5h26
